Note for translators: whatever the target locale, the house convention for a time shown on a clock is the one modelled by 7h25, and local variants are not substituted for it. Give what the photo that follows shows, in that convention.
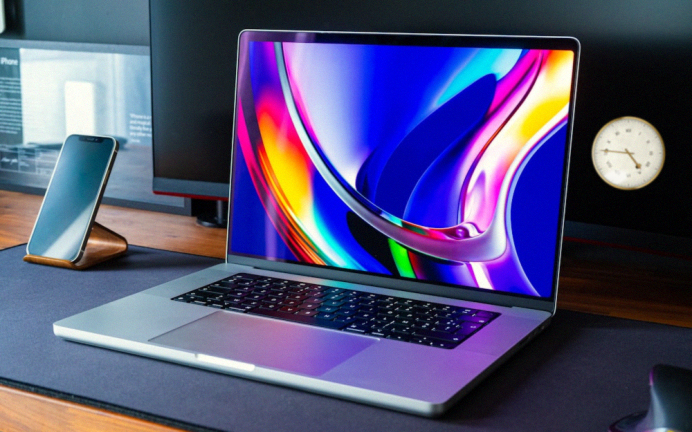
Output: 4h46
